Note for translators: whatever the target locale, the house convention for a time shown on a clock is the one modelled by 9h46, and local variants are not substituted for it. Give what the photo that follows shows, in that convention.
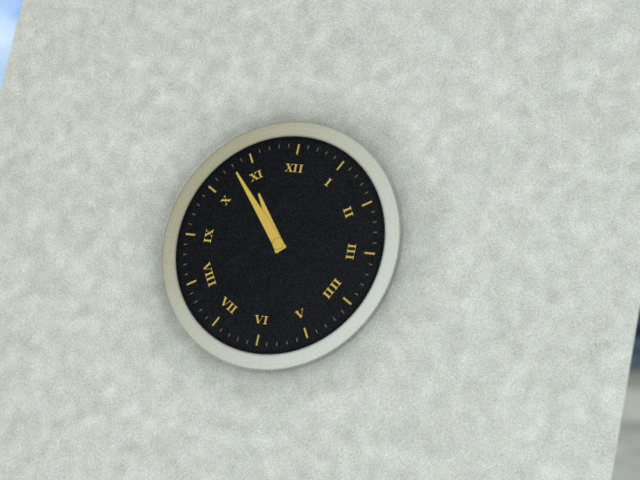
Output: 10h53
